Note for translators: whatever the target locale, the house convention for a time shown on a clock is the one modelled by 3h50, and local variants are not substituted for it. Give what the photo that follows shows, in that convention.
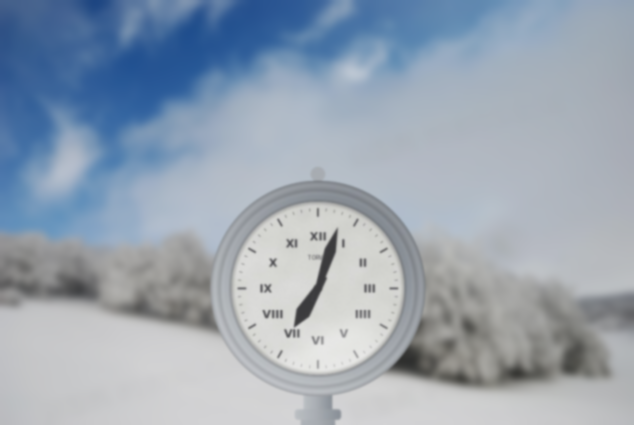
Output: 7h03
